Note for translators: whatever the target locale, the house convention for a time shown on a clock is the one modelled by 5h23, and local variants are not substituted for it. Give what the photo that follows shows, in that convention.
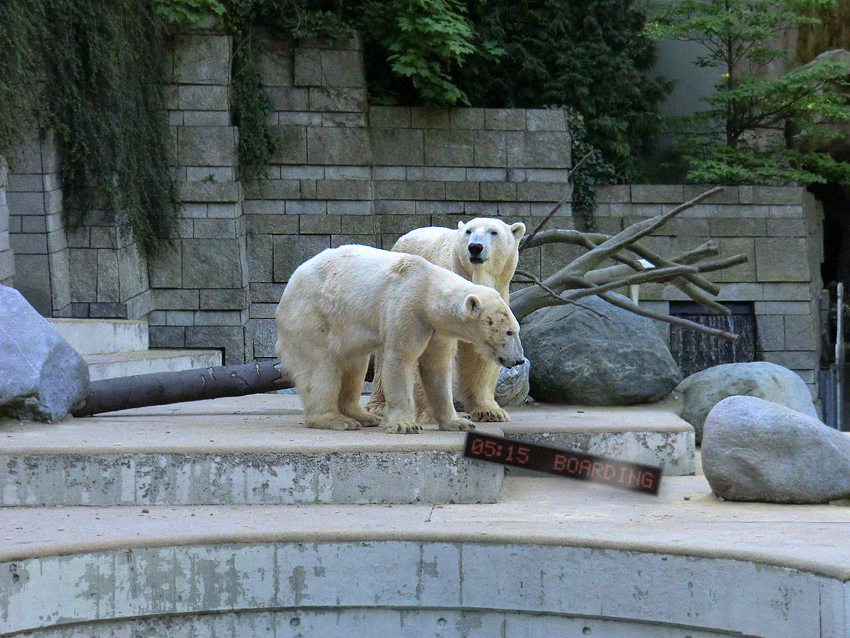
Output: 5h15
